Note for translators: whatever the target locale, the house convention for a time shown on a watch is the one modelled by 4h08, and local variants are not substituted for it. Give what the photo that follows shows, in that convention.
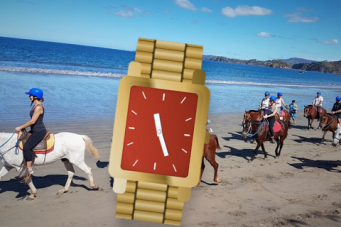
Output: 11h26
